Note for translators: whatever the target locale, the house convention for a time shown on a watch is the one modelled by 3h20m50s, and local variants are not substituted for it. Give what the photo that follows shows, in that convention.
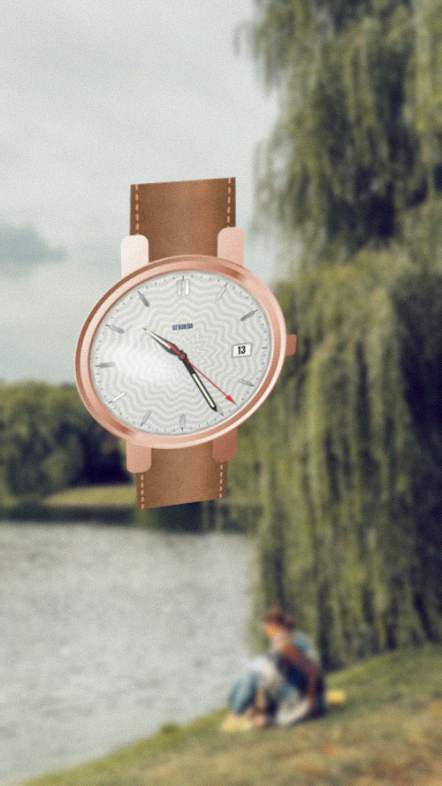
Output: 10h25m23s
